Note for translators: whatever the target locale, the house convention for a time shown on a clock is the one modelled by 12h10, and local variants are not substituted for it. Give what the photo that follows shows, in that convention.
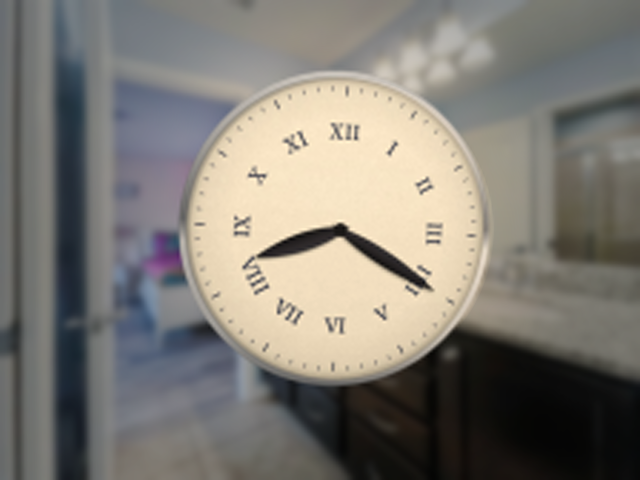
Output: 8h20
